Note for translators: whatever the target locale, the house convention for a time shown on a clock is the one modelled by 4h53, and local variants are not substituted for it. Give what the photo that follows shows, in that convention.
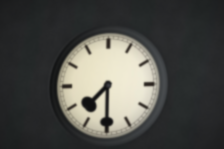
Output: 7h30
